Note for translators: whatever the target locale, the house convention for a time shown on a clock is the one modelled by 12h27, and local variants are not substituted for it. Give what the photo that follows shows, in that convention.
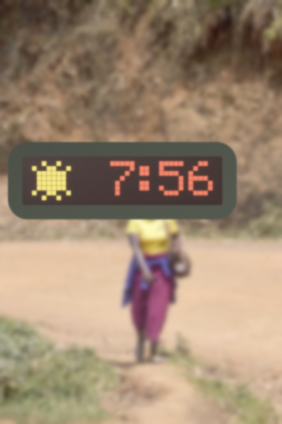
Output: 7h56
